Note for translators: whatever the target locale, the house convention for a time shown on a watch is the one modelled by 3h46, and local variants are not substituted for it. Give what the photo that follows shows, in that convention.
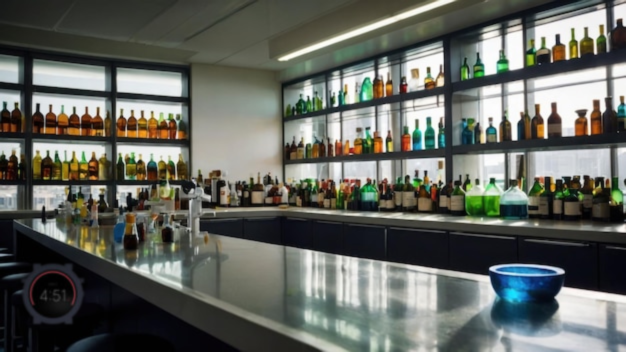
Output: 4h51
